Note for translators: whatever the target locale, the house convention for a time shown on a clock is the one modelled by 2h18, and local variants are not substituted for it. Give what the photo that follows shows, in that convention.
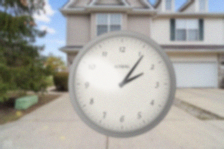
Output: 2h06
